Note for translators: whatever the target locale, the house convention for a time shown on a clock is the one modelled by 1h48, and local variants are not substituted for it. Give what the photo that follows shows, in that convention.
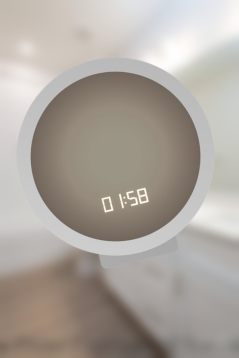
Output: 1h58
